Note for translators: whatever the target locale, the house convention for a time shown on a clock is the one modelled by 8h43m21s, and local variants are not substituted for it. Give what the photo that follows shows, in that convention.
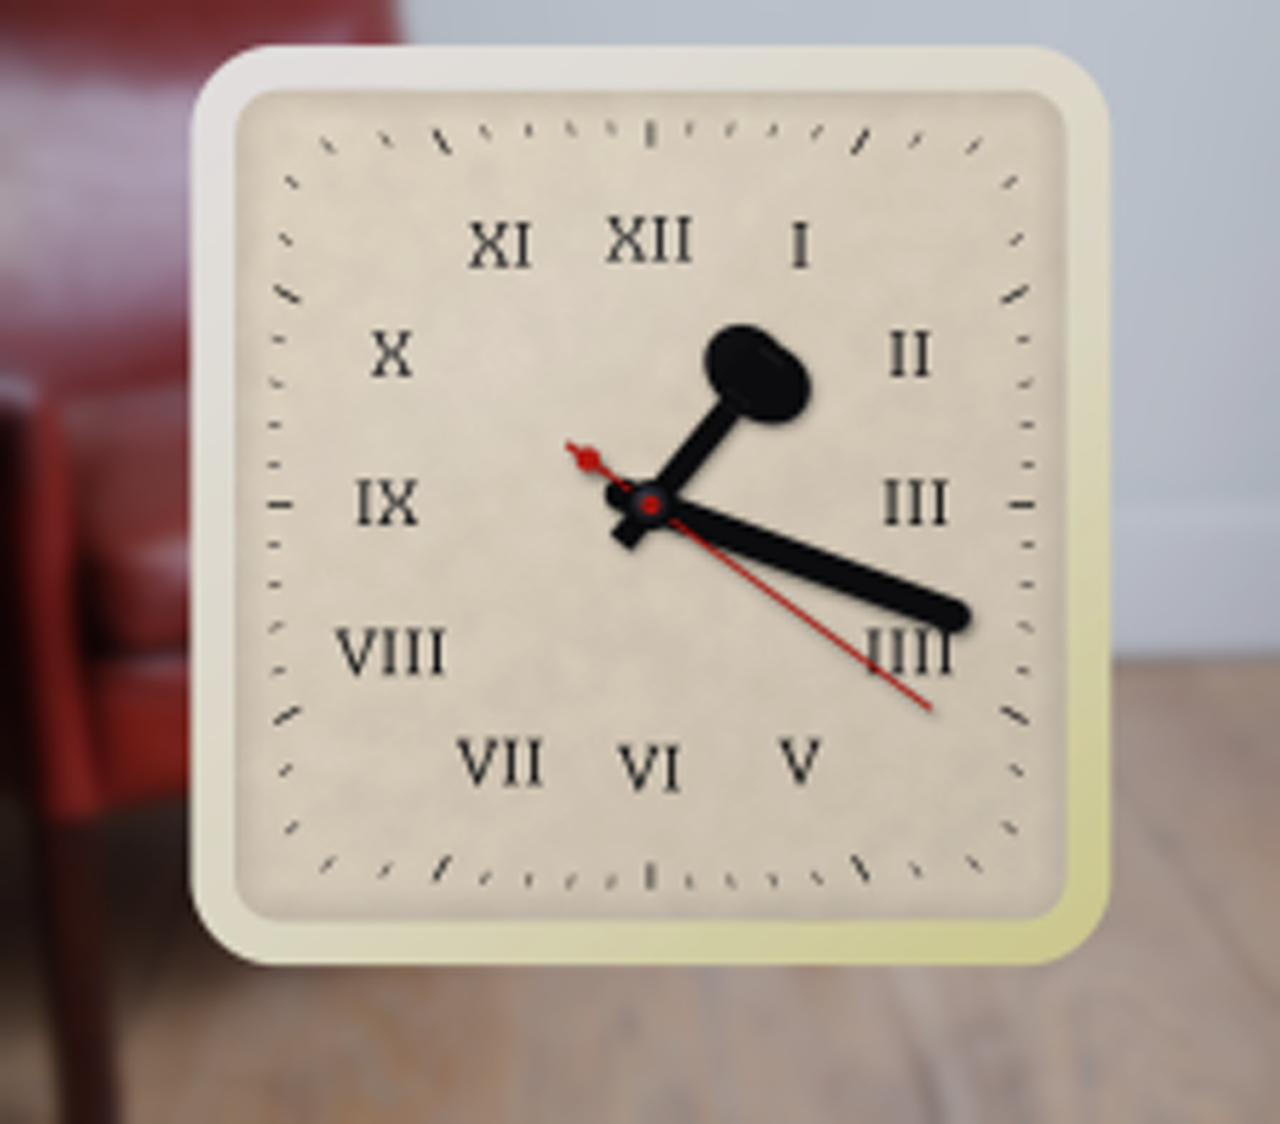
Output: 1h18m21s
